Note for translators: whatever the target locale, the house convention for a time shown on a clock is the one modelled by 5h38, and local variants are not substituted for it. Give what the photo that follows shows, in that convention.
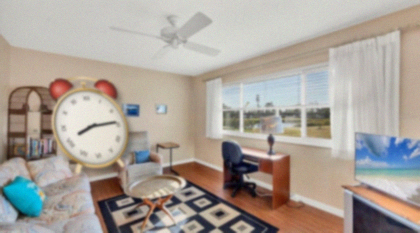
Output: 8h14
